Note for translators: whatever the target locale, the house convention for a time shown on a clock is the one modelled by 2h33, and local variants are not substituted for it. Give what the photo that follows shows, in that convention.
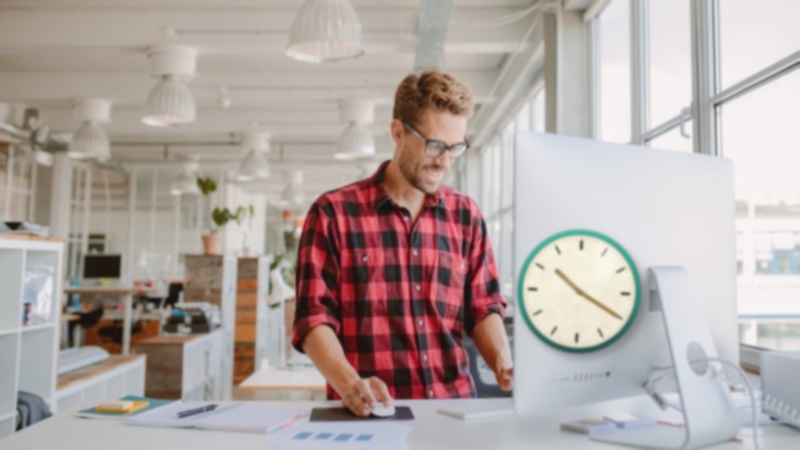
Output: 10h20
